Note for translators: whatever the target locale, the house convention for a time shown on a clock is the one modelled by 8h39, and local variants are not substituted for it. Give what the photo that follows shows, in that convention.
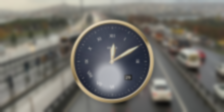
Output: 12h10
